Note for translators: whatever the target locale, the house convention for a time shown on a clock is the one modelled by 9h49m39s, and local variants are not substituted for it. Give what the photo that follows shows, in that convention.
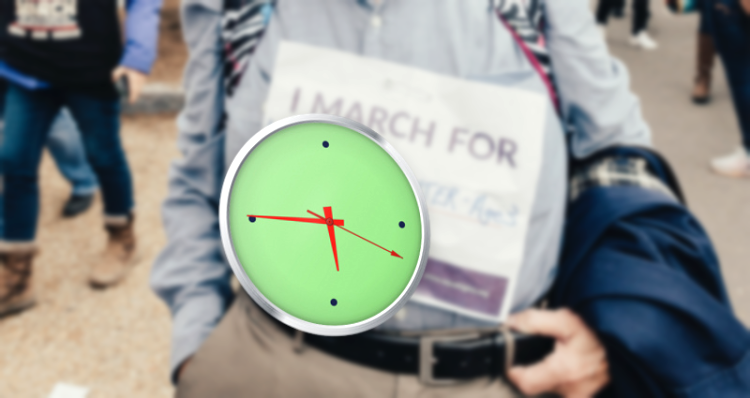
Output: 5h45m19s
